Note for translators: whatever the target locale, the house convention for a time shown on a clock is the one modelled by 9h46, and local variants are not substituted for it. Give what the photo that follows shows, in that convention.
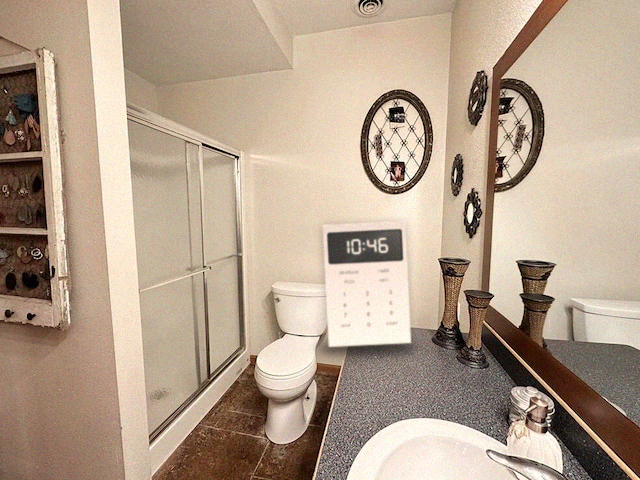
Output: 10h46
